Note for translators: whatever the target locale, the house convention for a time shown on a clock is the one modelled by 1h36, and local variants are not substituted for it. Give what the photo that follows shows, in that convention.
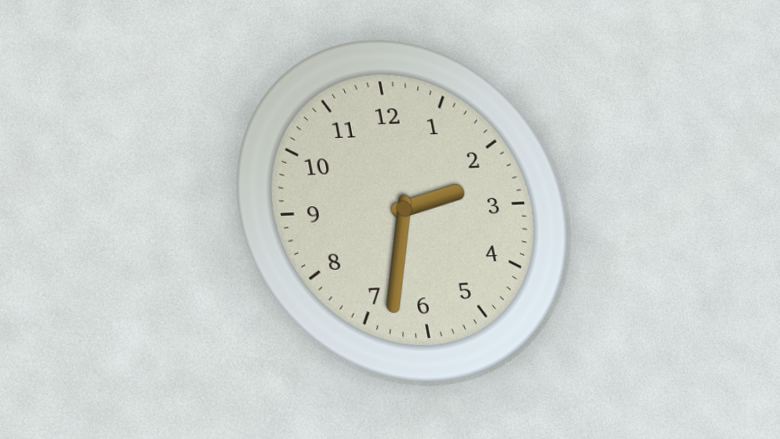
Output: 2h33
